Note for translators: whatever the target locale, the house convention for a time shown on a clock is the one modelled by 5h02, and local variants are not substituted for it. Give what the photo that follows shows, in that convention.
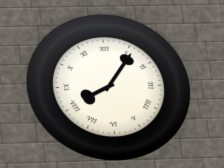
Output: 8h06
